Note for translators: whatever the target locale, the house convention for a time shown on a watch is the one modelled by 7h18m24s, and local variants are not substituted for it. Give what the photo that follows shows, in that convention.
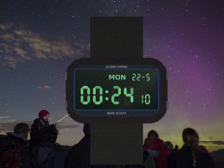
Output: 0h24m10s
